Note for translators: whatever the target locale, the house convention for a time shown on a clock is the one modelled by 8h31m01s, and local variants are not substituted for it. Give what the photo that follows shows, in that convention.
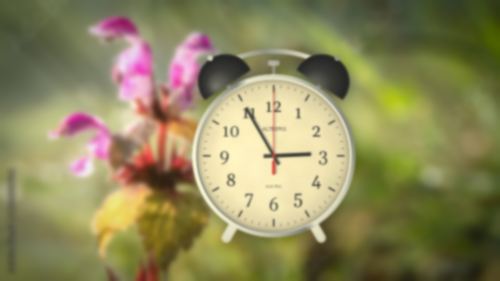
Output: 2h55m00s
